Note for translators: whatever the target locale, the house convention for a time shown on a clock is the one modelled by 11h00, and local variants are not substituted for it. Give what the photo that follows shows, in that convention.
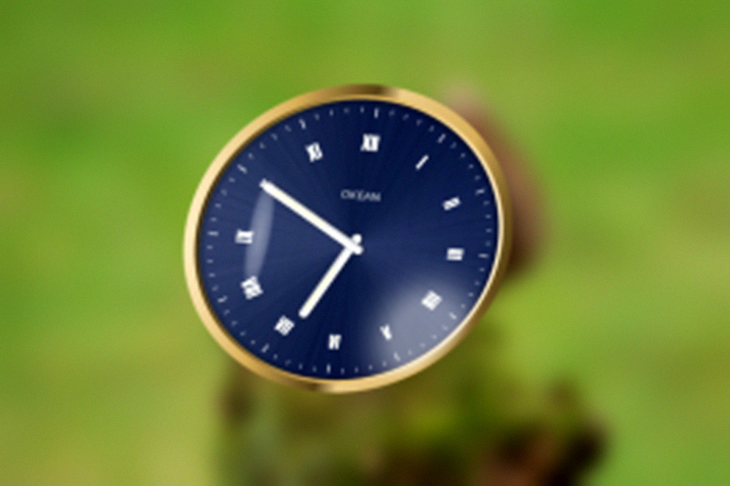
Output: 6h50
